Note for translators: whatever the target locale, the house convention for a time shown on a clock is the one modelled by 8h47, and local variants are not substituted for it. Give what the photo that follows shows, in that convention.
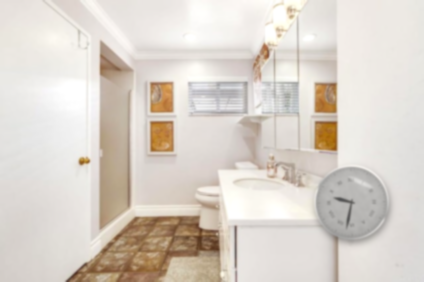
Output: 9h32
